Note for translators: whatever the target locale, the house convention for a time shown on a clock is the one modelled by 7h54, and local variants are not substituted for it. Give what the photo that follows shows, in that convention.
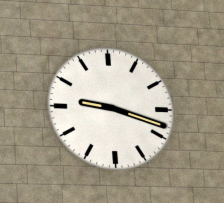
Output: 9h18
